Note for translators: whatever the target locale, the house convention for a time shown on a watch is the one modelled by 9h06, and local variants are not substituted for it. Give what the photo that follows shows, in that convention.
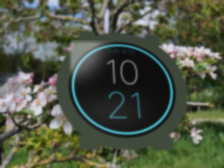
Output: 10h21
